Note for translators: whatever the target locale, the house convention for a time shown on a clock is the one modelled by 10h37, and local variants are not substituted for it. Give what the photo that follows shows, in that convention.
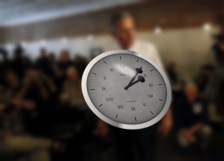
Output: 2h07
